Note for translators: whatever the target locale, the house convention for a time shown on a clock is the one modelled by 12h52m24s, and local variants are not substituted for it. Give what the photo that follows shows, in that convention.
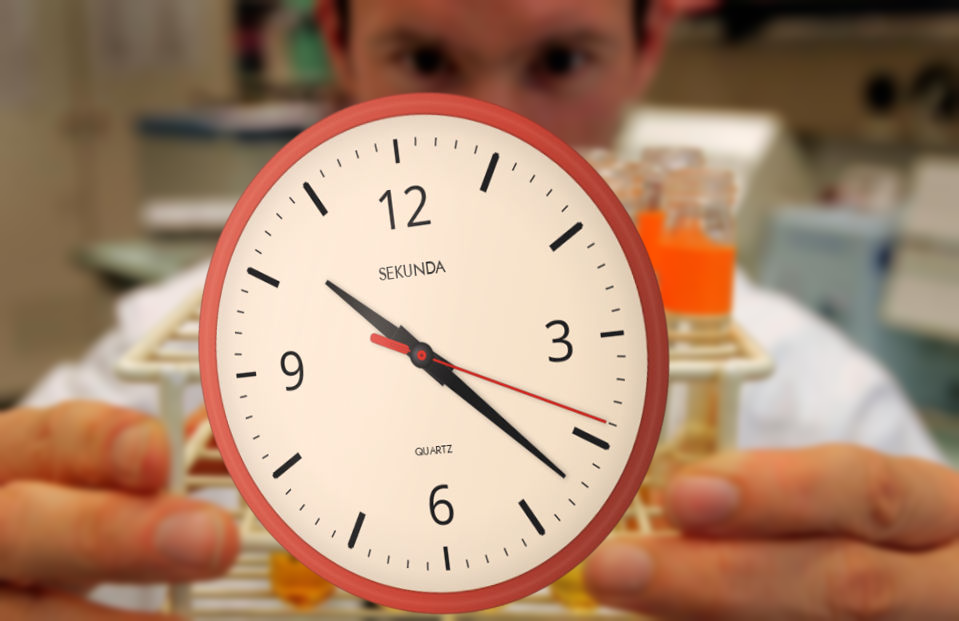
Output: 10h22m19s
